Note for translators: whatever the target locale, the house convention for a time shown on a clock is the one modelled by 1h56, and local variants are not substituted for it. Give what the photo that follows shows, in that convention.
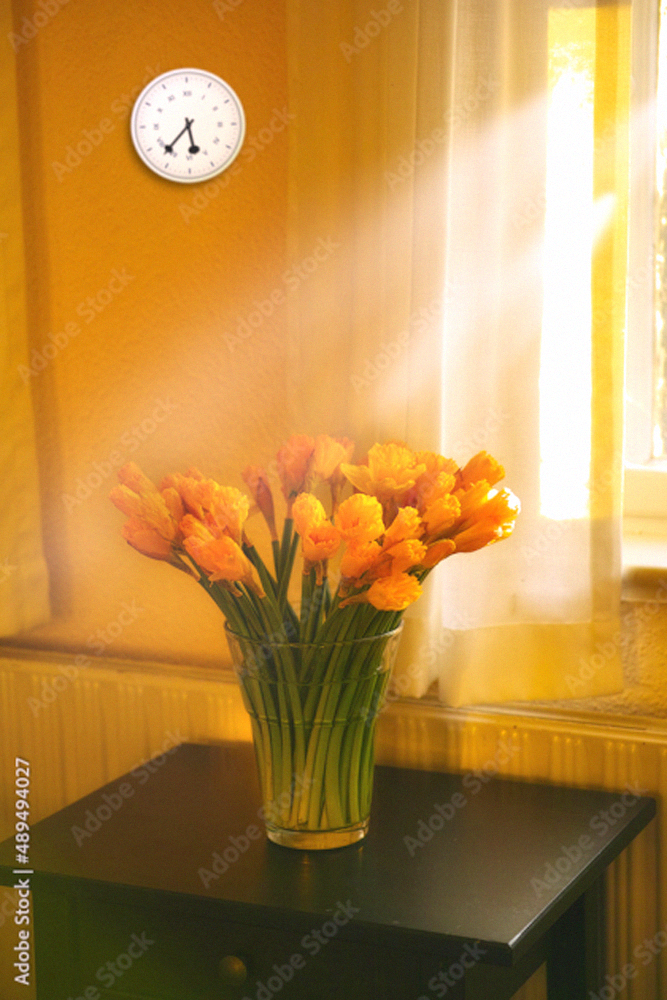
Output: 5h37
